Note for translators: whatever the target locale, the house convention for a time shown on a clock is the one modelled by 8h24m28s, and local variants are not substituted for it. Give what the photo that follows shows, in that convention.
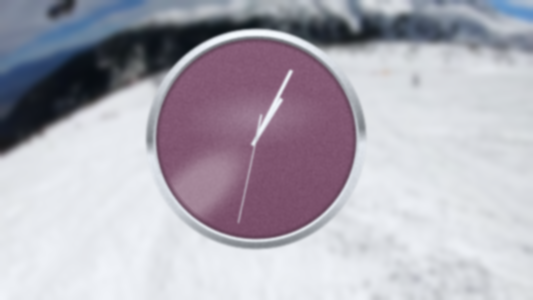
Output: 1h04m32s
